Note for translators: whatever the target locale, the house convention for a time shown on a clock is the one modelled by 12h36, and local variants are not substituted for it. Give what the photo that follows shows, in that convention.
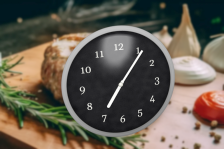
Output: 7h06
